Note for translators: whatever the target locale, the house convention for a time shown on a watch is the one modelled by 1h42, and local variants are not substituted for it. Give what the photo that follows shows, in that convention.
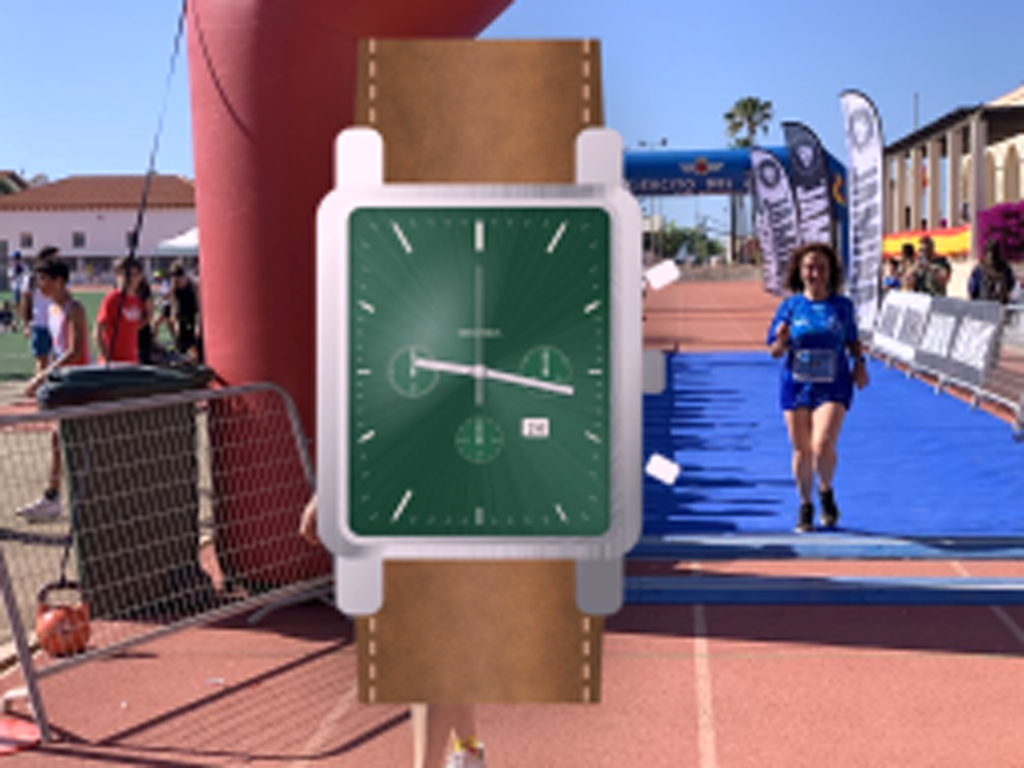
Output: 9h17
